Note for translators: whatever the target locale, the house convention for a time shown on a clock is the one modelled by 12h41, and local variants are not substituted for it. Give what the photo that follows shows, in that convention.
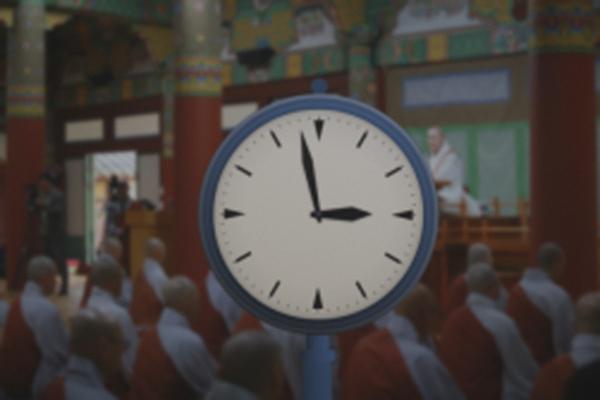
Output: 2h58
